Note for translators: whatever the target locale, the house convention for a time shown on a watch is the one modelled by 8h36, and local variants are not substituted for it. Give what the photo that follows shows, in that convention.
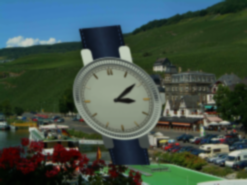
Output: 3h09
